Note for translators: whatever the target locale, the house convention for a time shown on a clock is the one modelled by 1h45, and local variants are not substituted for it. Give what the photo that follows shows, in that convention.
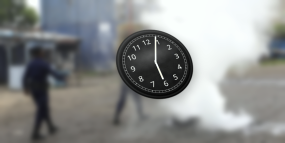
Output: 6h04
